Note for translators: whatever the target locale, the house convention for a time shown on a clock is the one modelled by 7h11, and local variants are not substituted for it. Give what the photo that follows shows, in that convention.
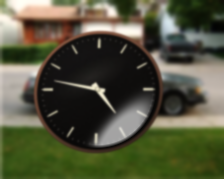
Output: 4h47
